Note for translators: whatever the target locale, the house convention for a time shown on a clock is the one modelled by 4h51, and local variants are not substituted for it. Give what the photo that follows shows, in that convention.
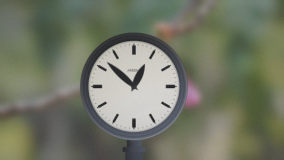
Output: 12h52
